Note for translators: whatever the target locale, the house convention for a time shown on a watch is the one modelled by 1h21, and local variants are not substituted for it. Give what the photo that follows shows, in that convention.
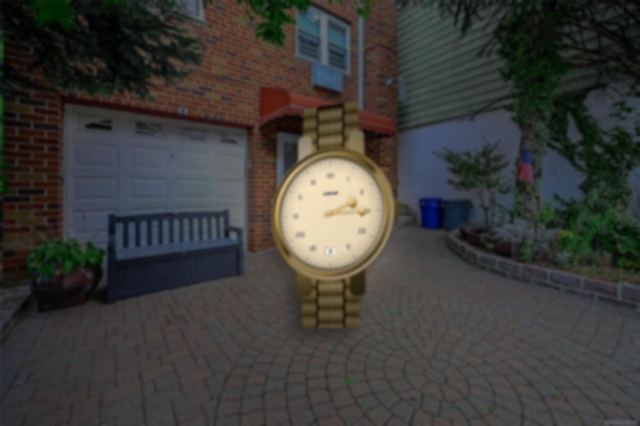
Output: 2h15
